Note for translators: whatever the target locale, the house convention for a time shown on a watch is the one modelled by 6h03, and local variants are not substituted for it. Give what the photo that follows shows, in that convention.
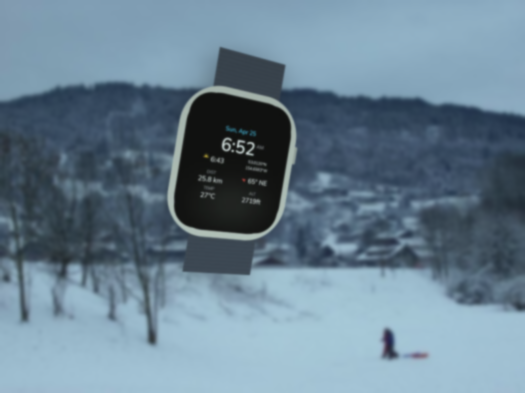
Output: 6h52
